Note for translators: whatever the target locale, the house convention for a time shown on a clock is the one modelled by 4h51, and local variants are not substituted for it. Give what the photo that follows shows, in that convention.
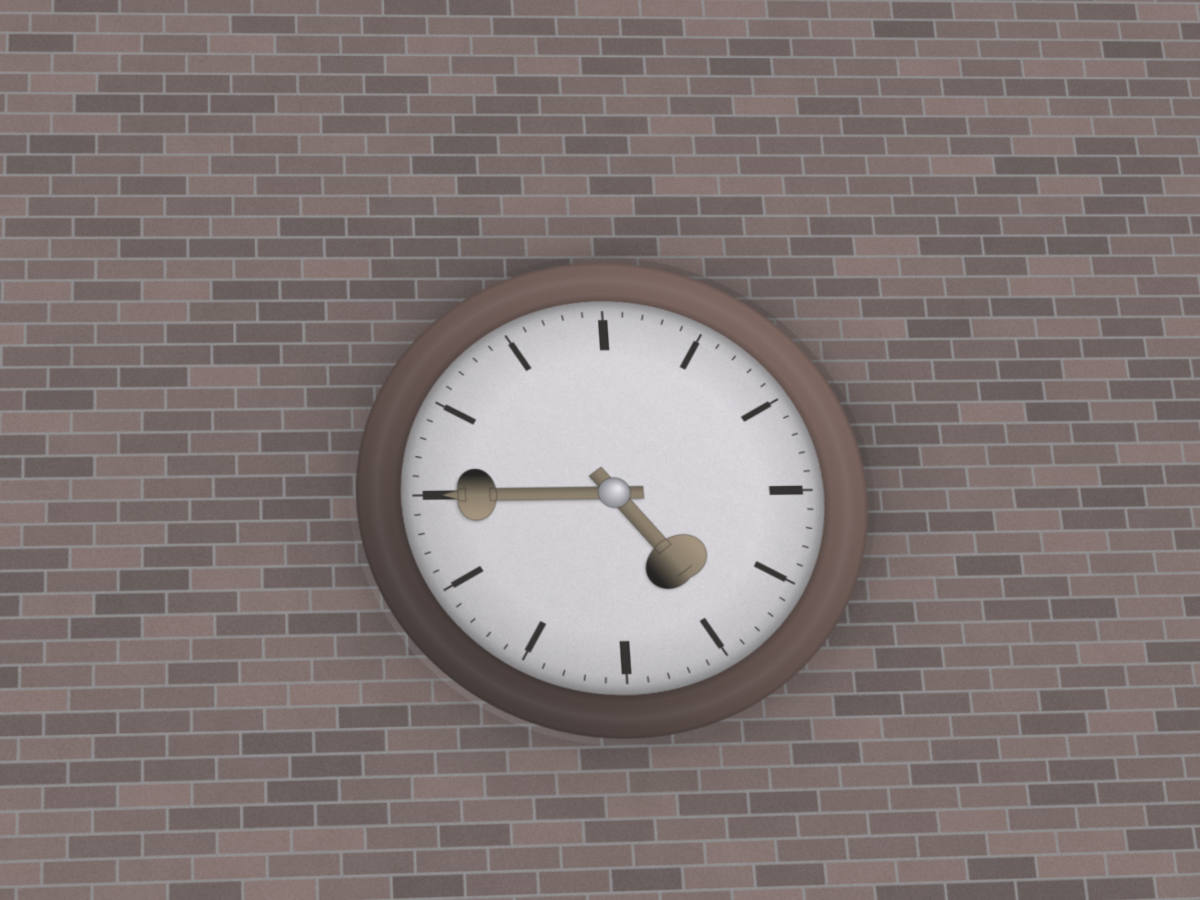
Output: 4h45
